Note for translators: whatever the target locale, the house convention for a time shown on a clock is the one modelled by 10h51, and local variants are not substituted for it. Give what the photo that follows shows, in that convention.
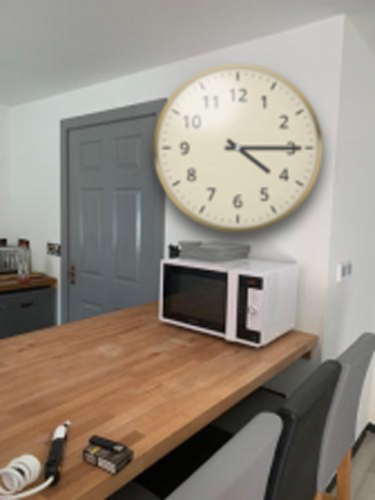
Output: 4h15
